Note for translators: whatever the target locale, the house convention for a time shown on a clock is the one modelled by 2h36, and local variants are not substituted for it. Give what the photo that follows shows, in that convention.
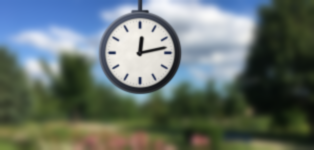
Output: 12h13
